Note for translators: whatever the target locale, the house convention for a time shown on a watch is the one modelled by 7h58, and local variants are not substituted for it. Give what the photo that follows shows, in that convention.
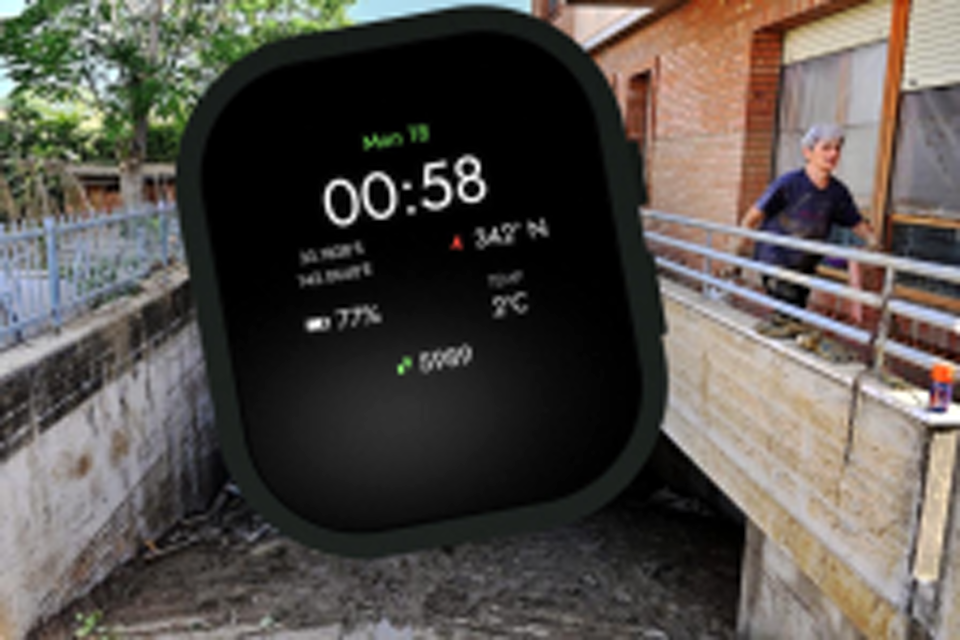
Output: 0h58
